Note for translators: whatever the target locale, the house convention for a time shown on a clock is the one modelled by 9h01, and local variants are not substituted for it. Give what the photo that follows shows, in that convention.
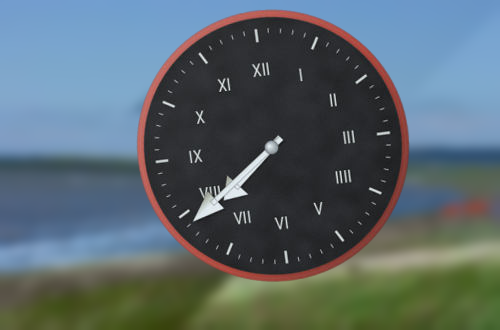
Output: 7h39
